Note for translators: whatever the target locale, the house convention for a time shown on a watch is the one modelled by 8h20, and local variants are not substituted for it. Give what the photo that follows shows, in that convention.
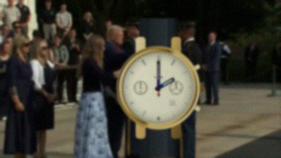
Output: 2h00
